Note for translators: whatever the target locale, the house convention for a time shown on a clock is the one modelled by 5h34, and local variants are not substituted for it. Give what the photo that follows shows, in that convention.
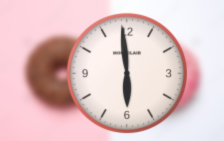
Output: 5h59
